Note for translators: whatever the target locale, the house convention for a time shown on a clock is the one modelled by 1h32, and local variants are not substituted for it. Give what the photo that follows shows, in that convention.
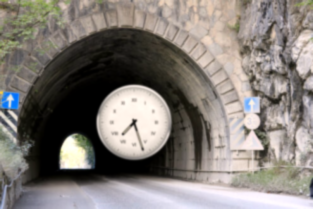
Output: 7h27
